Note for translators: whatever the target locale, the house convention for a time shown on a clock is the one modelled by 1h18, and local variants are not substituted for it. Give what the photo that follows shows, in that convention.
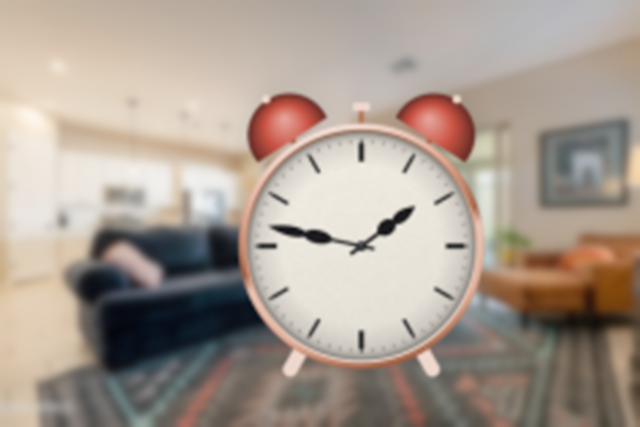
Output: 1h47
